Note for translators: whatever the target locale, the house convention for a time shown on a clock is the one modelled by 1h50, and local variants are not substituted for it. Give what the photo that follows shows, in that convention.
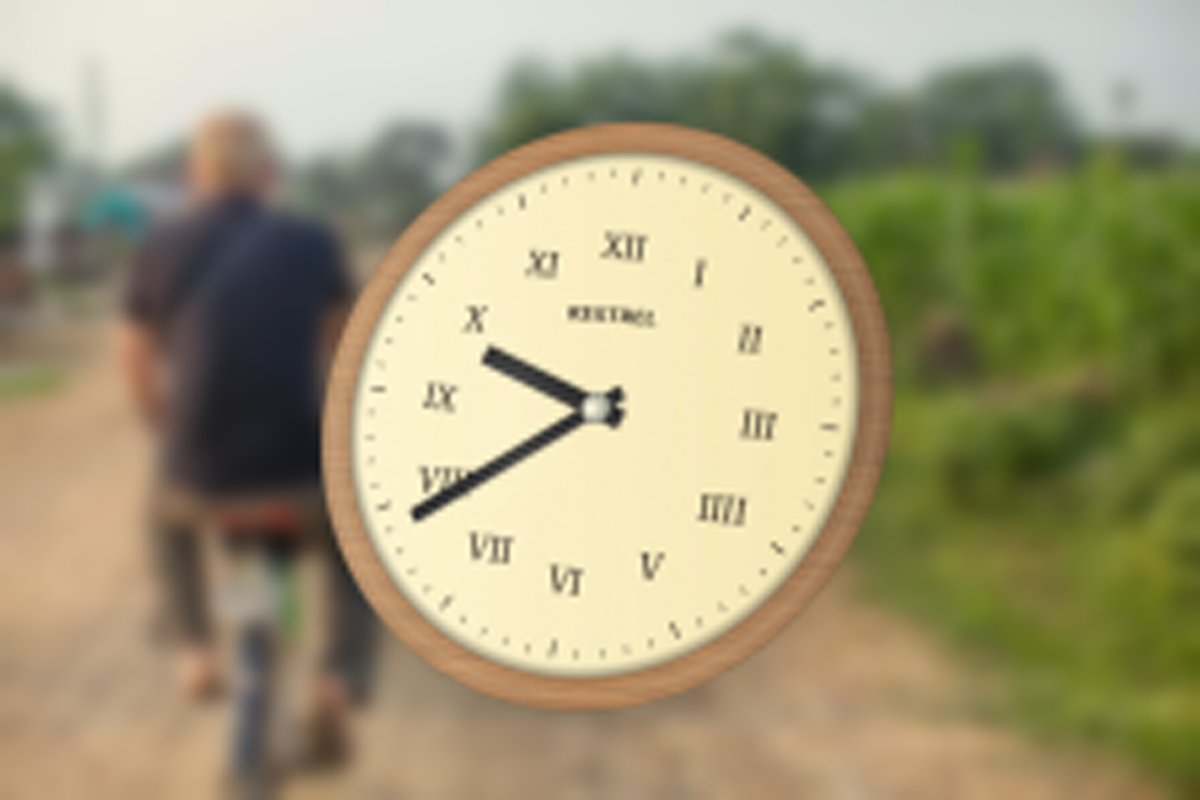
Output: 9h39
